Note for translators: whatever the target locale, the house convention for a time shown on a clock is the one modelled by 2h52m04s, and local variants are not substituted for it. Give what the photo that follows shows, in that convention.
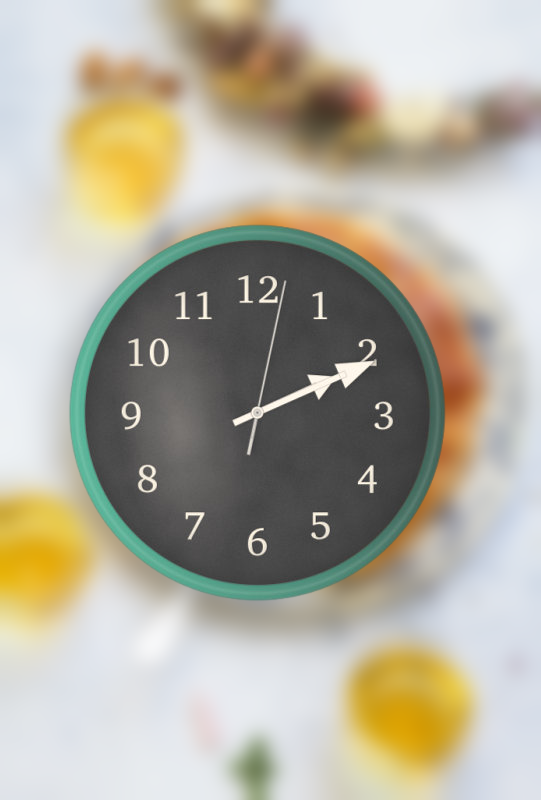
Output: 2h11m02s
